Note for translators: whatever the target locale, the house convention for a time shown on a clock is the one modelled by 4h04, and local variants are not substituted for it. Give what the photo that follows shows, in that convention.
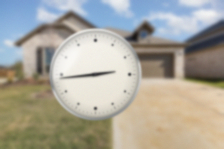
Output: 2h44
